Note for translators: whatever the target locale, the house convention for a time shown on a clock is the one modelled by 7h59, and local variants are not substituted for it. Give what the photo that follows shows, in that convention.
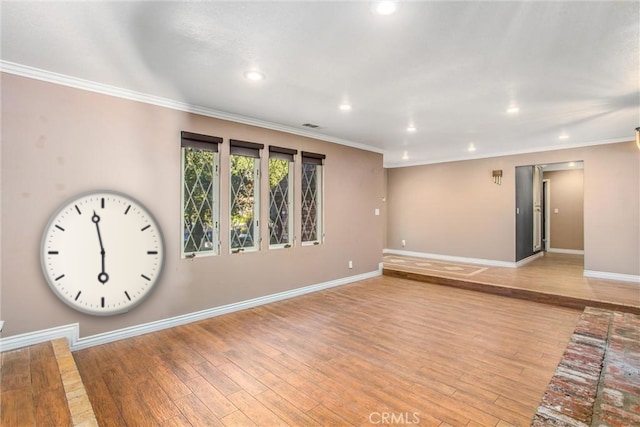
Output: 5h58
